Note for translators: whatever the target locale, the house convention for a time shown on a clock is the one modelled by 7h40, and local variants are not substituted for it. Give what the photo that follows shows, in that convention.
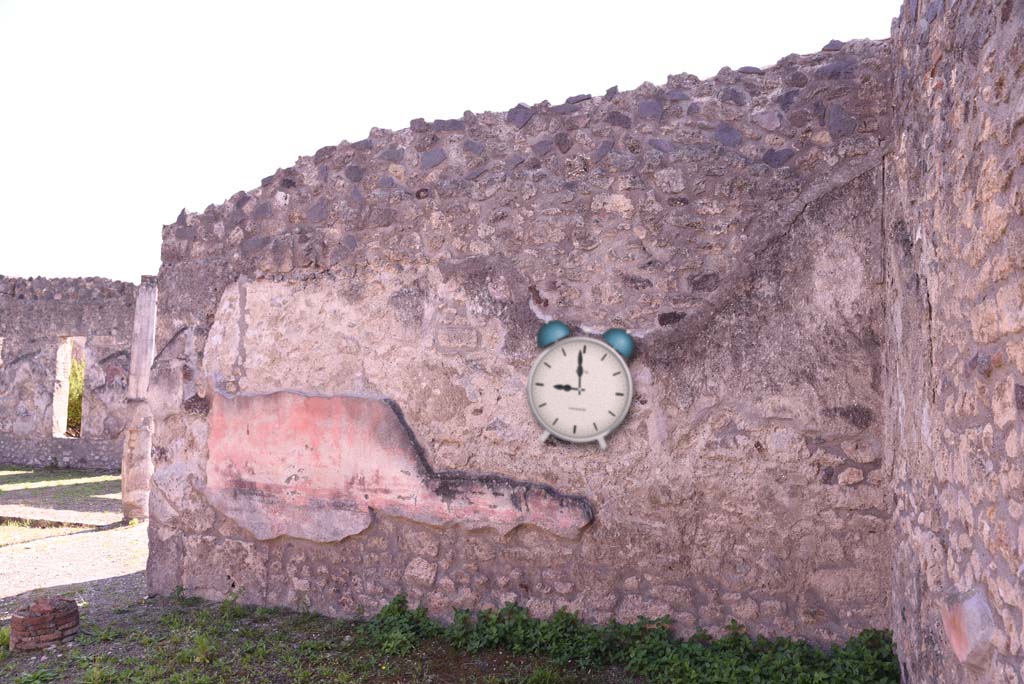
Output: 8h59
